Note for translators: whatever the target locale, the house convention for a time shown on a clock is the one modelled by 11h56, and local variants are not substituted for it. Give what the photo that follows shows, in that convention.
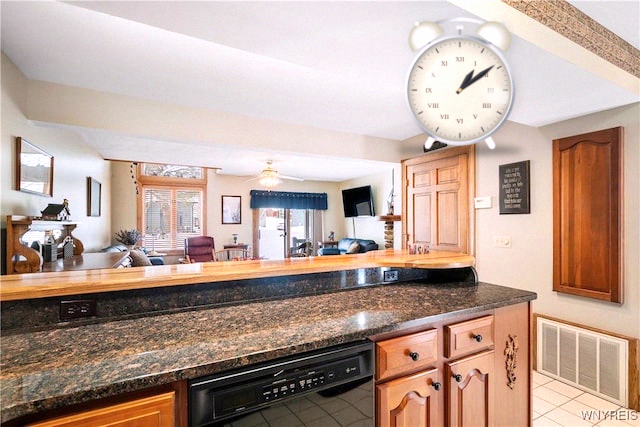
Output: 1h09
